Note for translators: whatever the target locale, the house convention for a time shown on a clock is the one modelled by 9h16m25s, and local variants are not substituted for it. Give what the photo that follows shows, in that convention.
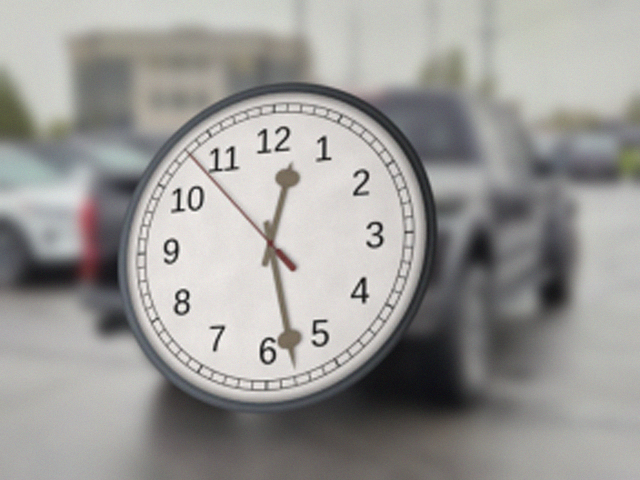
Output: 12h27m53s
